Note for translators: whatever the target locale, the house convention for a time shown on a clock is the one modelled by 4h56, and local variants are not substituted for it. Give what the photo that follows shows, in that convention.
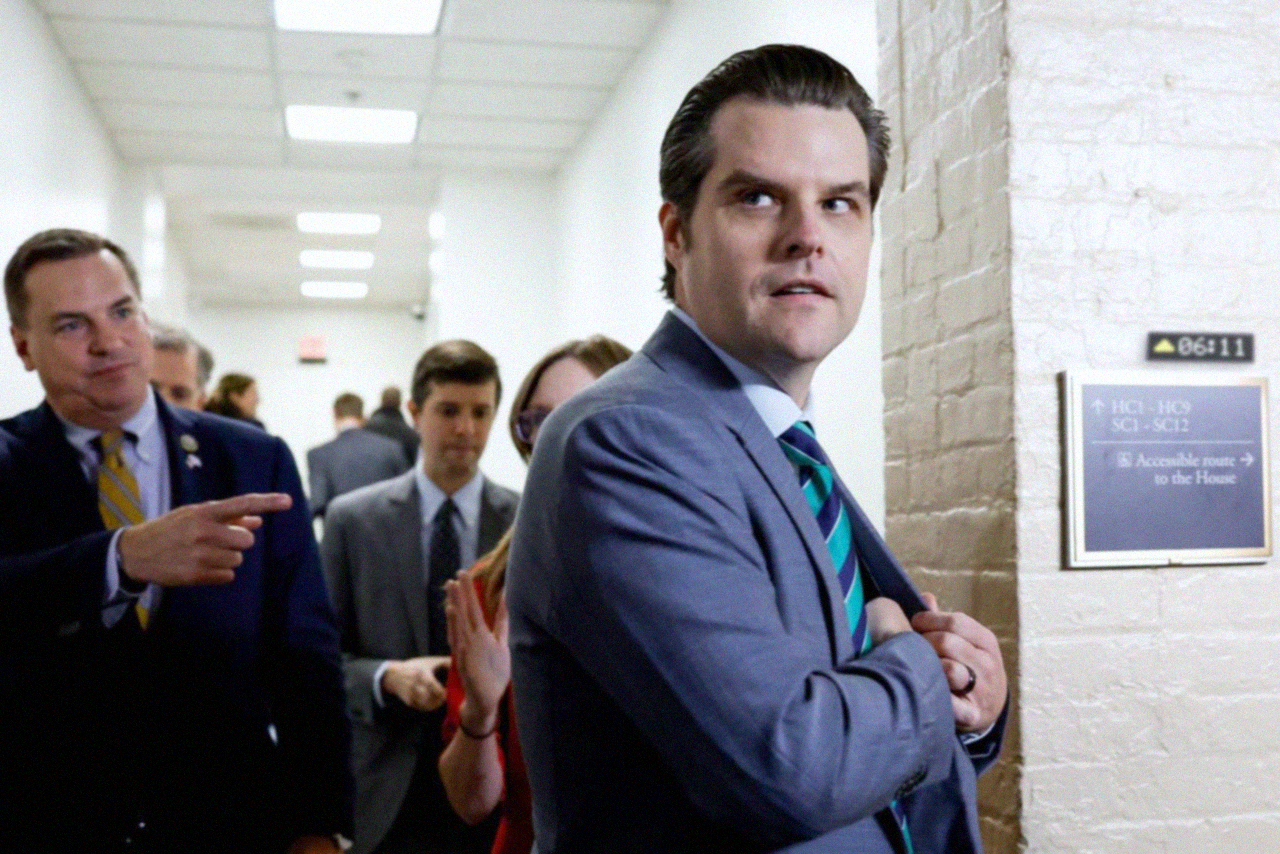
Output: 6h11
